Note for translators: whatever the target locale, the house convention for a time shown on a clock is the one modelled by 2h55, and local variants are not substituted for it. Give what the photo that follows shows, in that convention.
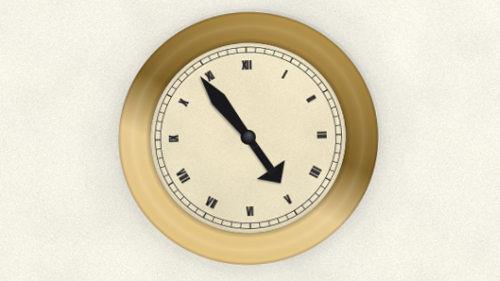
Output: 4h54
